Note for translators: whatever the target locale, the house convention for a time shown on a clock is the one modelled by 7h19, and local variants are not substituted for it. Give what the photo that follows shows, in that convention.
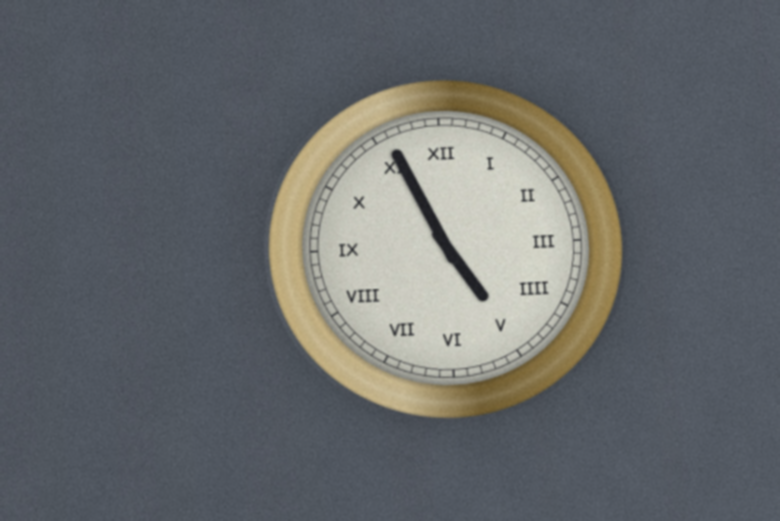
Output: 4h56
